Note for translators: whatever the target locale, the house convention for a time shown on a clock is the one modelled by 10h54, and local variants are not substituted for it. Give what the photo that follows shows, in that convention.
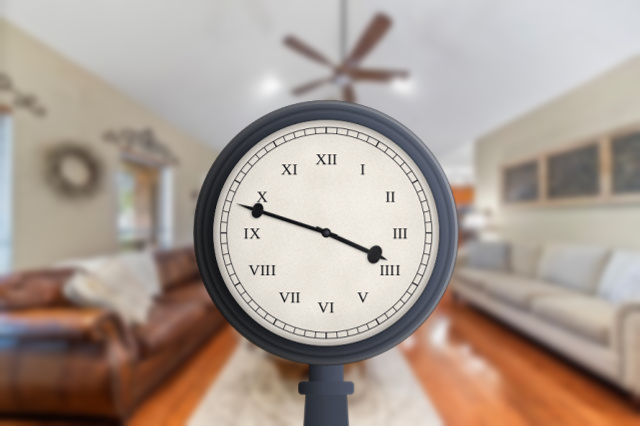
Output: 3h48
